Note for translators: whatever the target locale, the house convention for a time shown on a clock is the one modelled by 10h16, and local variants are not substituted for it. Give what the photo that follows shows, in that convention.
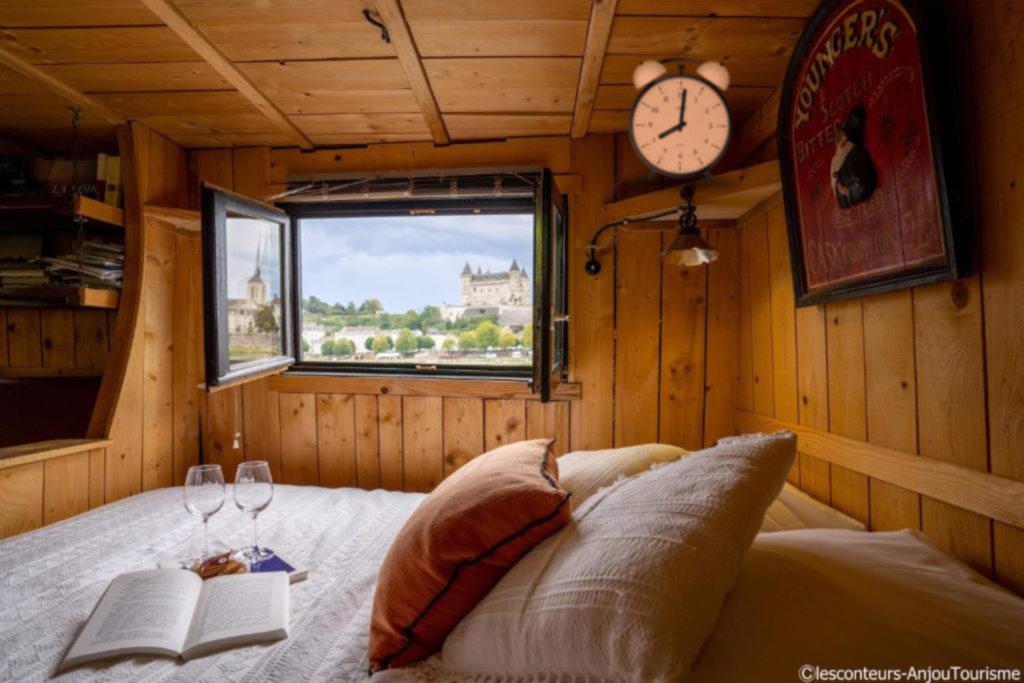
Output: 8h01
